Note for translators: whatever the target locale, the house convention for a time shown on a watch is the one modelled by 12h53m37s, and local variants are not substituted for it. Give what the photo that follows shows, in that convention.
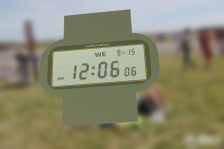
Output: 12h06m06s
